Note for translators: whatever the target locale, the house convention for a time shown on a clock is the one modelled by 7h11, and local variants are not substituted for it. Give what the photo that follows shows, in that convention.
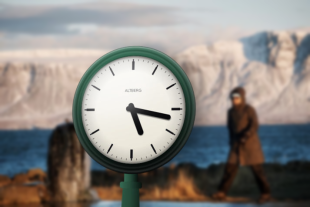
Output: 5h17
